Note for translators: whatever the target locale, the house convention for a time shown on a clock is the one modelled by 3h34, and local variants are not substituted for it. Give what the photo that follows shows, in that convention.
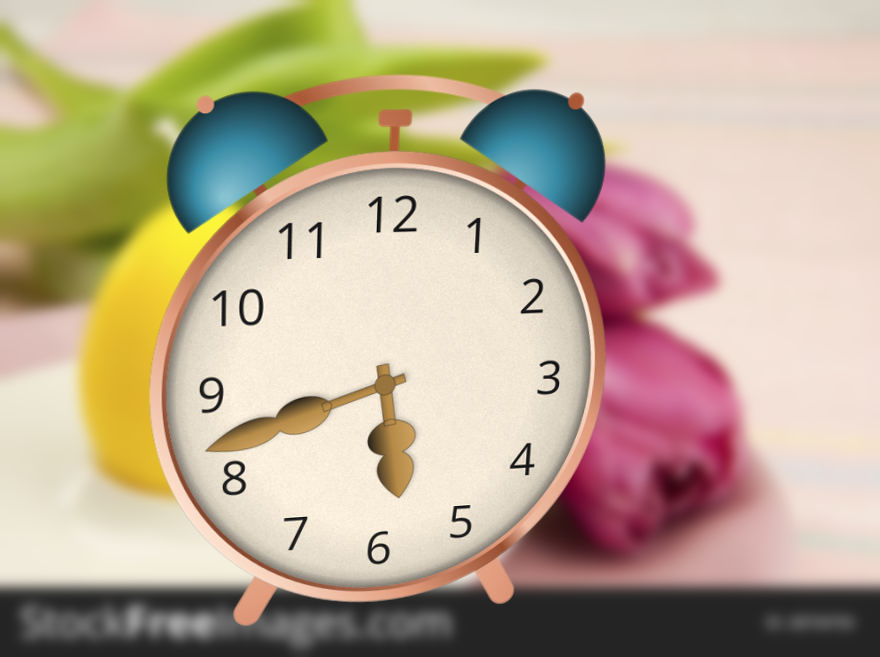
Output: 5h42
